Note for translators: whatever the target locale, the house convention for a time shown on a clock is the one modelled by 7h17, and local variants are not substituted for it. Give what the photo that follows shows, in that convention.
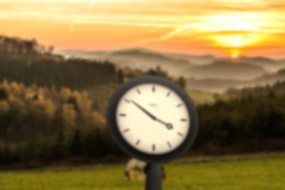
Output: 3h51
